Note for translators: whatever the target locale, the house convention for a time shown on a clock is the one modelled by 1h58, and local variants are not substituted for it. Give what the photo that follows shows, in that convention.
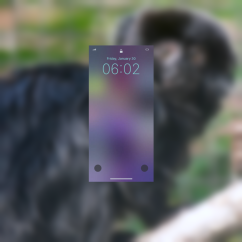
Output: 6h02
